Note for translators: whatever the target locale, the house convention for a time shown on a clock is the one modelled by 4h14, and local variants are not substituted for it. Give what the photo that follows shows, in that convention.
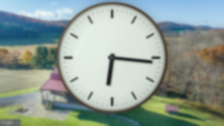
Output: 6h16
